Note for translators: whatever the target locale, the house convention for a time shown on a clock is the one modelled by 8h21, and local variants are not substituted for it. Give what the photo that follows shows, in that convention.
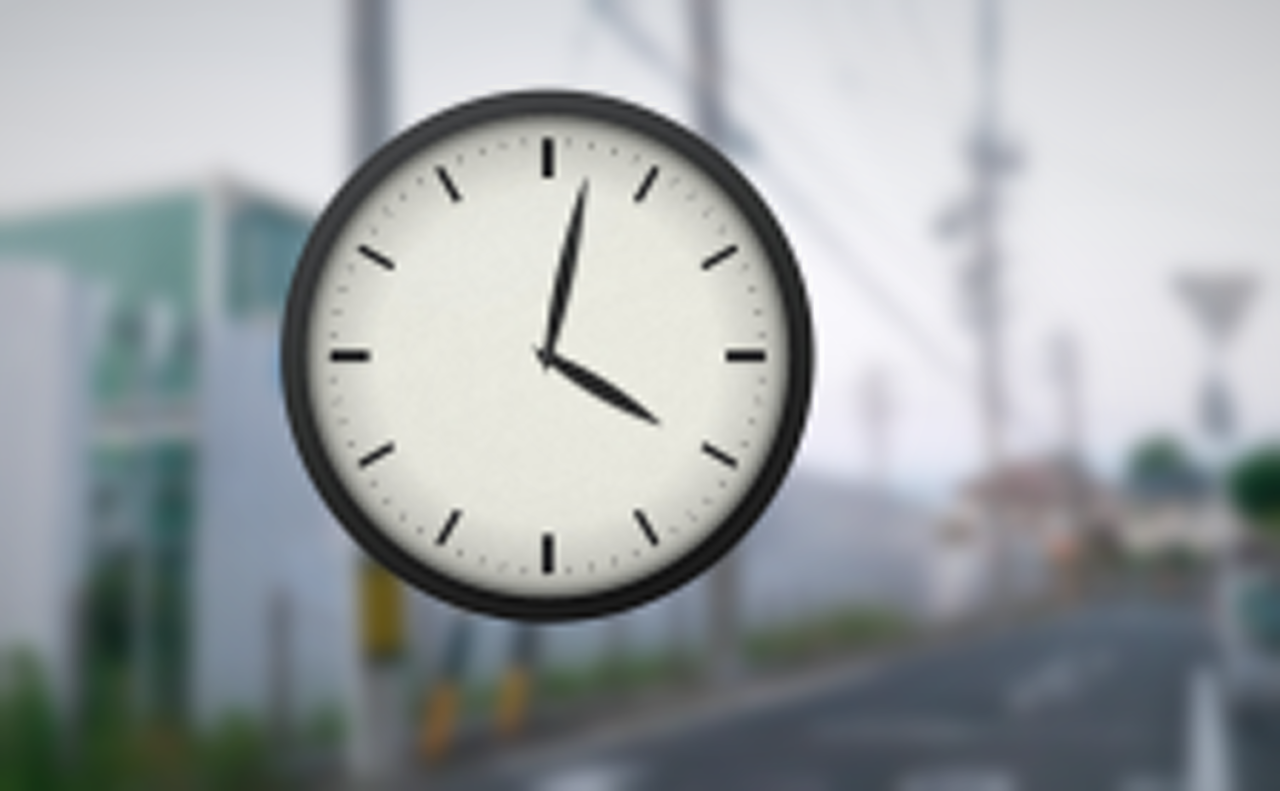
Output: 4h02
